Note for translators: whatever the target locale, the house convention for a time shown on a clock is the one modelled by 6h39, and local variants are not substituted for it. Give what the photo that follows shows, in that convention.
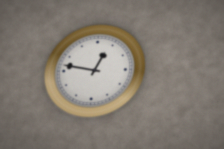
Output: 12h47
